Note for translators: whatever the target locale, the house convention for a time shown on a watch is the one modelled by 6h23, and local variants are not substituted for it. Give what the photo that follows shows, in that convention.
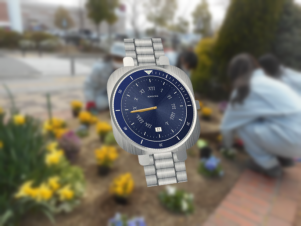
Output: 8h44
